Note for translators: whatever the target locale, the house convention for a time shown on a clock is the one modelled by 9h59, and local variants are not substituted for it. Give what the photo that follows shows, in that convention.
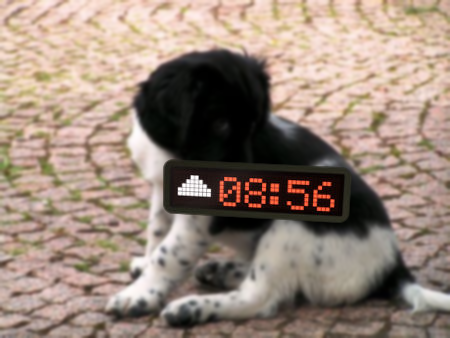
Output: 8h56
